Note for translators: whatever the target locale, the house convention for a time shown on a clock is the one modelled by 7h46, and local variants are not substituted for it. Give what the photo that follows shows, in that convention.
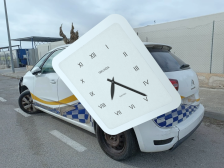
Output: 7h24
